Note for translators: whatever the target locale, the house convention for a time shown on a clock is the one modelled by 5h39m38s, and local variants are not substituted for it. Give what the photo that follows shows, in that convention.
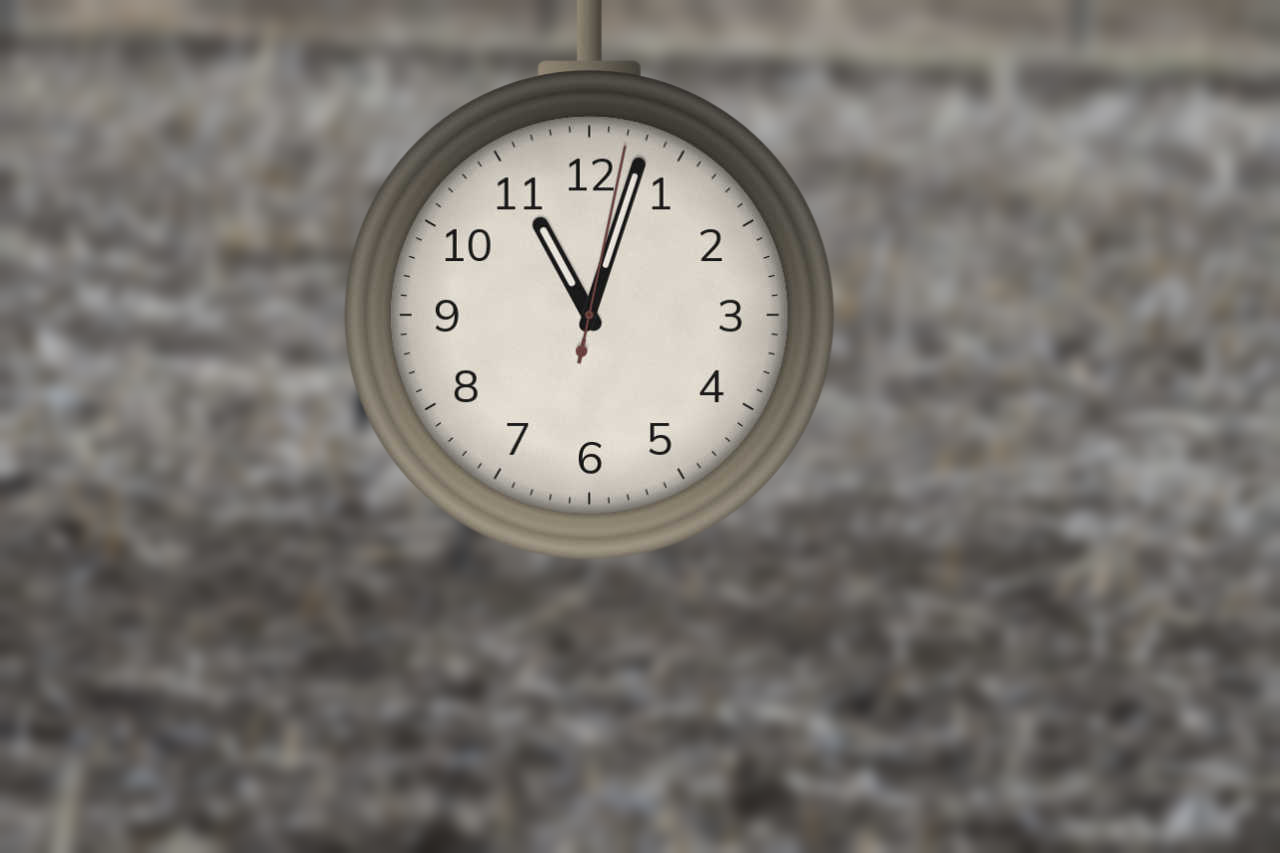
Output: 11h03m02s
